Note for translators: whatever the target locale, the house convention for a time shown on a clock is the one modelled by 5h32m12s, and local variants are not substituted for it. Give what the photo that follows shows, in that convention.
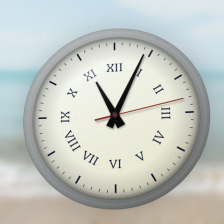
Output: 11h04m13s
